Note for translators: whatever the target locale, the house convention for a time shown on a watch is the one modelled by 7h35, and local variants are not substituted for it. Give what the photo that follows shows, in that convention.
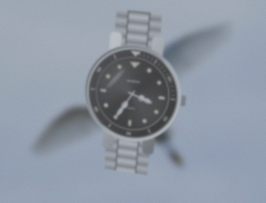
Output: 3h35
